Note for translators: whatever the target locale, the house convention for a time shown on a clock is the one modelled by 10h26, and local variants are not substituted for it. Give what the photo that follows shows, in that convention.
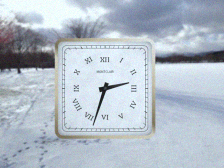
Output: 2h33
